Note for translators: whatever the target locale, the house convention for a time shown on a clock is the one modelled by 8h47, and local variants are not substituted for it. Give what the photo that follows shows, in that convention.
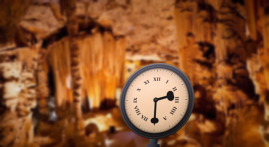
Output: 2h30
